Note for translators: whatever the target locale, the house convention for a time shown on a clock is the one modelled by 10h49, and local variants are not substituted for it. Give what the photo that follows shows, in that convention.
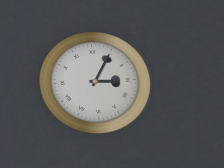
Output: 3h05
